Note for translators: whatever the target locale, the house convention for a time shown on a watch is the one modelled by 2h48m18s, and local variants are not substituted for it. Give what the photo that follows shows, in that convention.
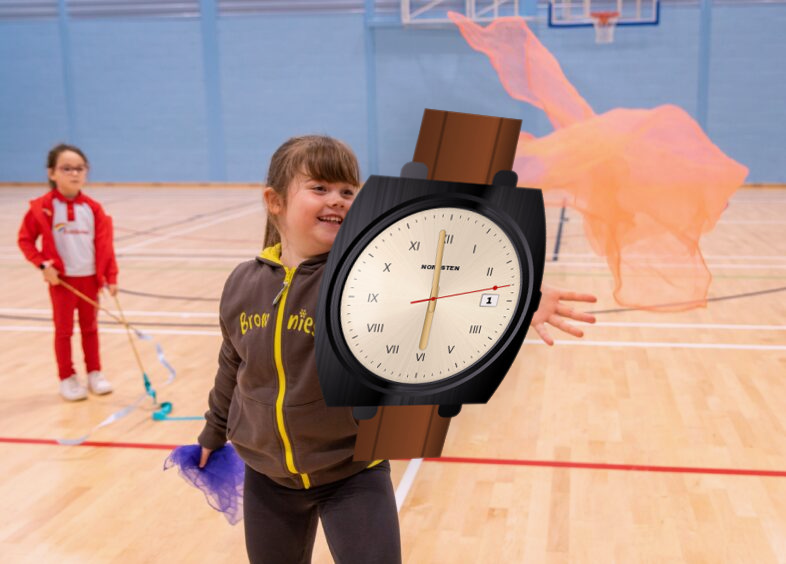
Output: 5h59m13s
